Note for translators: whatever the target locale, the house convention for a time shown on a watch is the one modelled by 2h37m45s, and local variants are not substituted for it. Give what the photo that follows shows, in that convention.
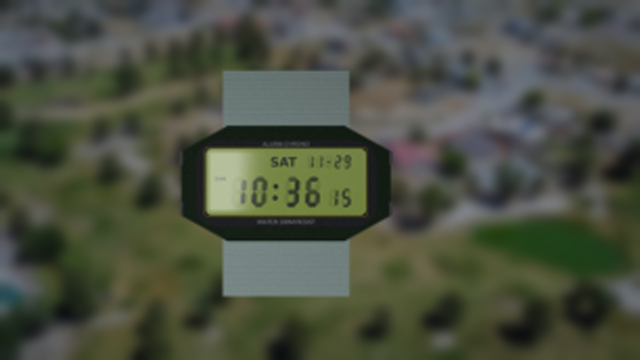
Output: 10h36m15s
